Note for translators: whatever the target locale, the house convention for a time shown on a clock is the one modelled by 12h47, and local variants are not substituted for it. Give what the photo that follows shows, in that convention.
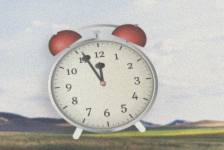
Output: 11h56
